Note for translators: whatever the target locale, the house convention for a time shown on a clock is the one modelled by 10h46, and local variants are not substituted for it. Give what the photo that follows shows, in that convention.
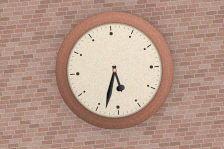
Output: 5h33
